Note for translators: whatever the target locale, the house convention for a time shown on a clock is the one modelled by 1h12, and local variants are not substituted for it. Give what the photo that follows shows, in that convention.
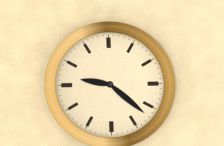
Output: 9h22
